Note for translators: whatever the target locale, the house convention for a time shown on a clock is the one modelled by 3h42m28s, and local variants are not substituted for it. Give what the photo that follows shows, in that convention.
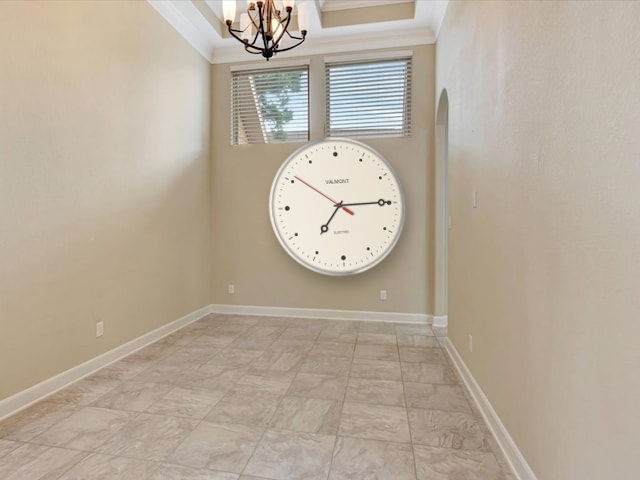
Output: 7h14m51s
